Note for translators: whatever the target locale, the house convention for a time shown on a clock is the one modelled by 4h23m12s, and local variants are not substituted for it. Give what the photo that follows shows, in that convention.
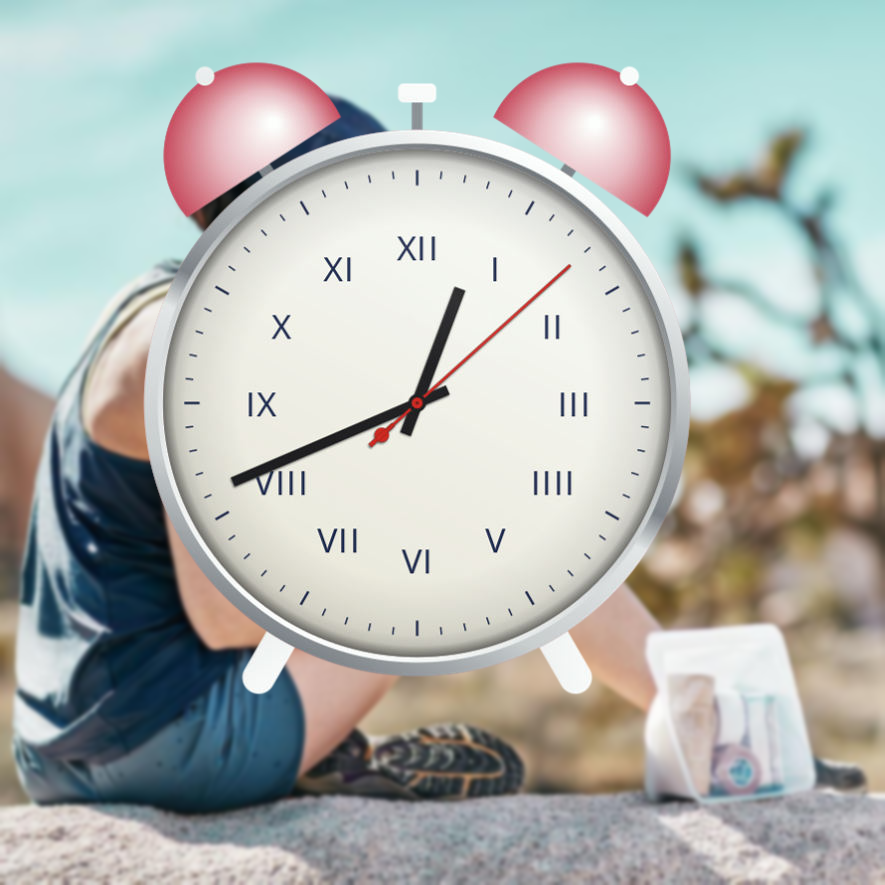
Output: 12h41m08s
